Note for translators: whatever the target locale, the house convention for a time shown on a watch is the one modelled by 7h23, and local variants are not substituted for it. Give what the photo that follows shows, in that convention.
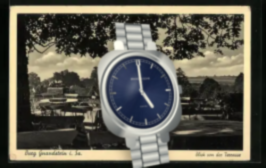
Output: 5h00
